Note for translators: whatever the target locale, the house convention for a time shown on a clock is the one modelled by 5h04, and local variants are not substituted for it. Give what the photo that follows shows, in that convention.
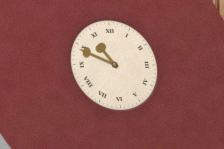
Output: 10h49
